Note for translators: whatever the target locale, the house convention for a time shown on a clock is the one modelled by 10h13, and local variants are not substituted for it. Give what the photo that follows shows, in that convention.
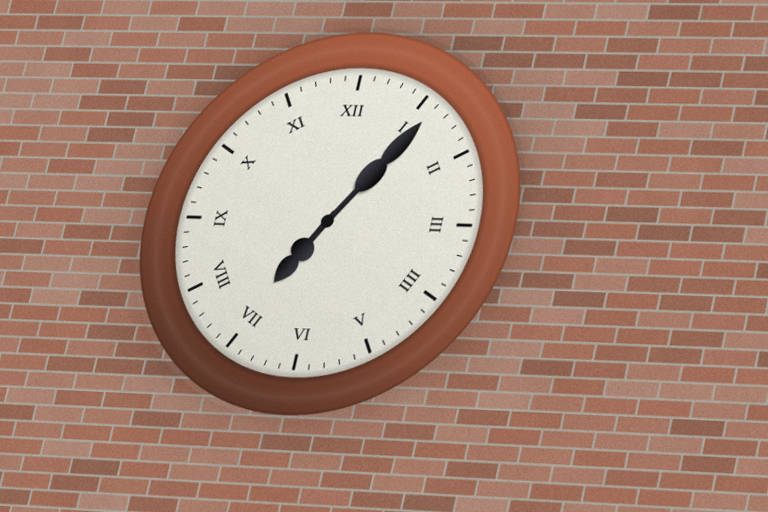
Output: 7h06
